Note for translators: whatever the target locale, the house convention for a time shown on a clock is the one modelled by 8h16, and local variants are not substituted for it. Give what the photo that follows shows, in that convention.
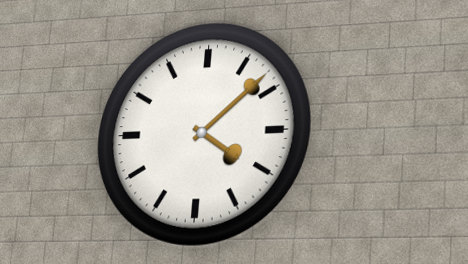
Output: 4h08
